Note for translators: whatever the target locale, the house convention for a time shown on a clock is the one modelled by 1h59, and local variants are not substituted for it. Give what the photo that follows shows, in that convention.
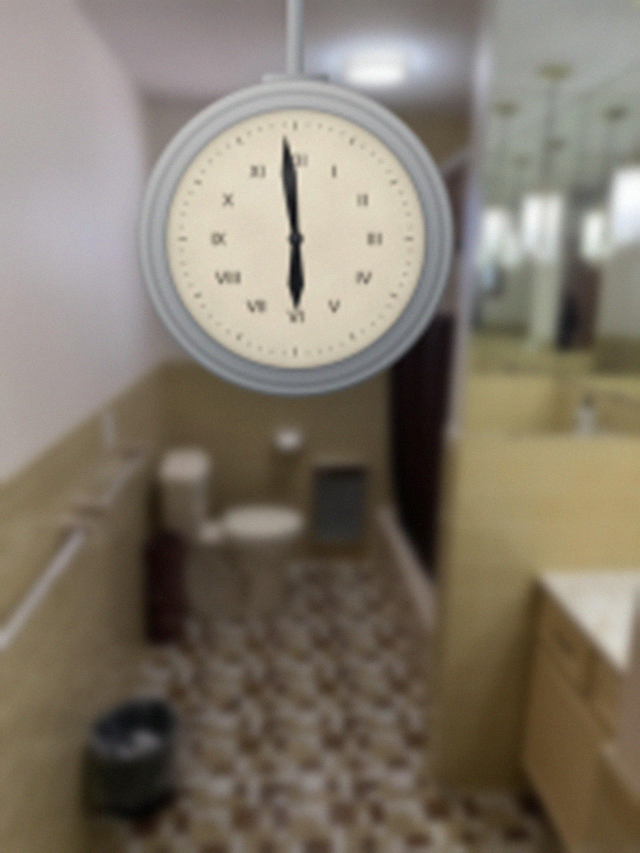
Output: 5h59
